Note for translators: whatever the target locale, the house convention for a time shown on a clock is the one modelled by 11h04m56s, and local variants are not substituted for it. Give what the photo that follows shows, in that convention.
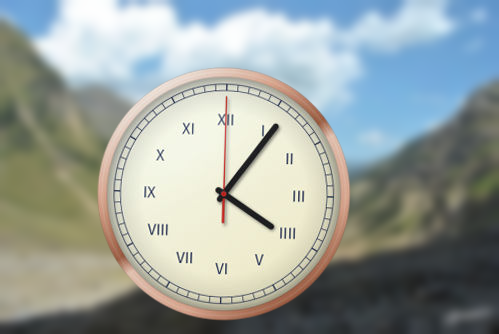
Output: 4h06m00s
